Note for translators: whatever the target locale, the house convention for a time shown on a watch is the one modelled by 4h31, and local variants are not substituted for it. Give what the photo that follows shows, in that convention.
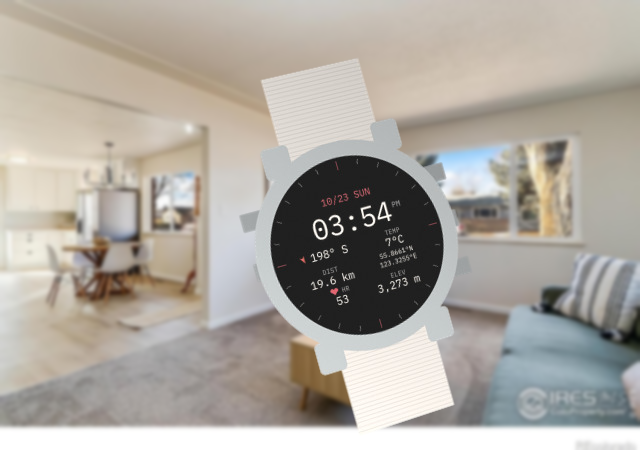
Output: 3h54
